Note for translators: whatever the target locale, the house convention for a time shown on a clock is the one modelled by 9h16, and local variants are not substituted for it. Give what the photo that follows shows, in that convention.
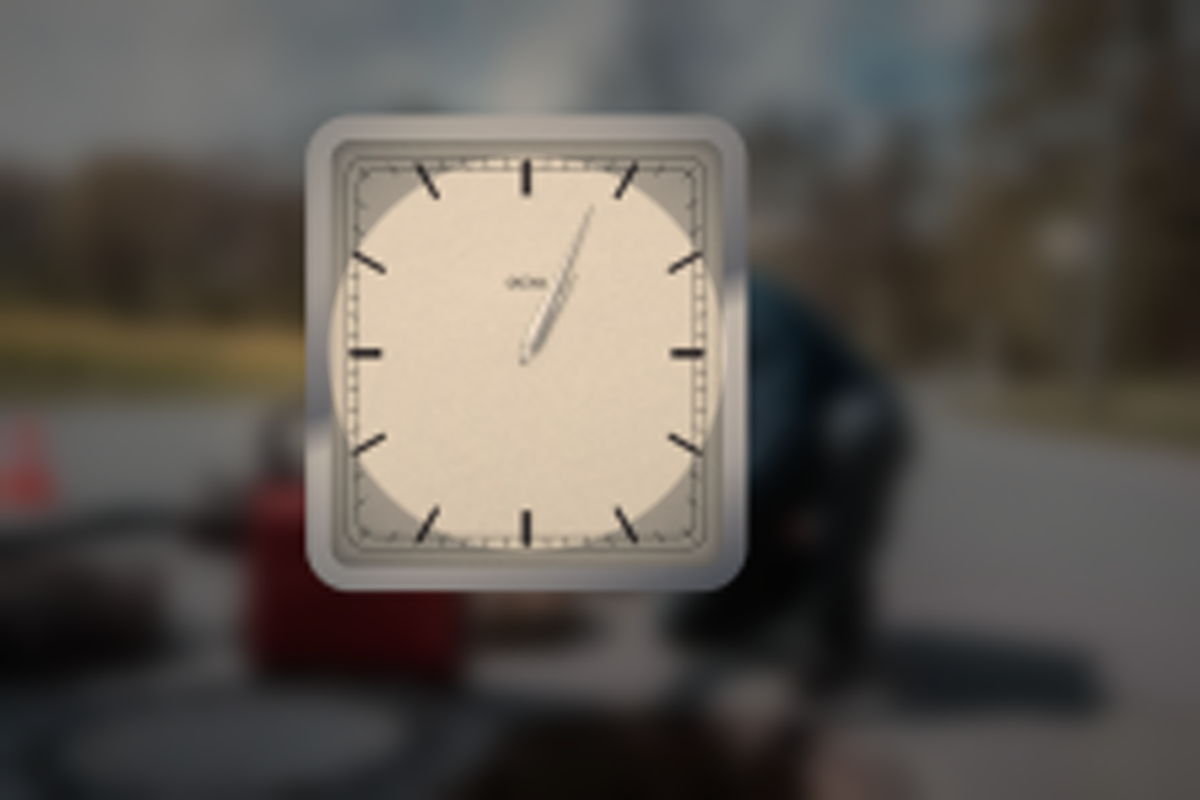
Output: 1h04
